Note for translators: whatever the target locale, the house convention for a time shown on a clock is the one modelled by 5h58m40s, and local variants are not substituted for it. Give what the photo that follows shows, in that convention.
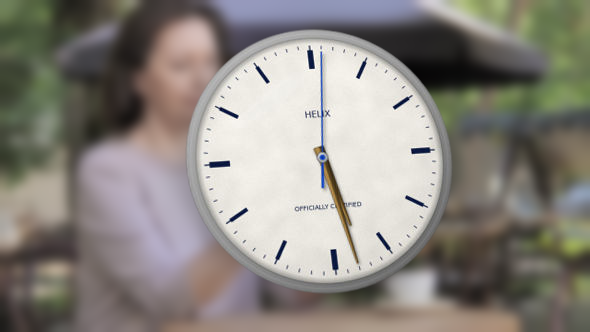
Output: 5h28m01s
